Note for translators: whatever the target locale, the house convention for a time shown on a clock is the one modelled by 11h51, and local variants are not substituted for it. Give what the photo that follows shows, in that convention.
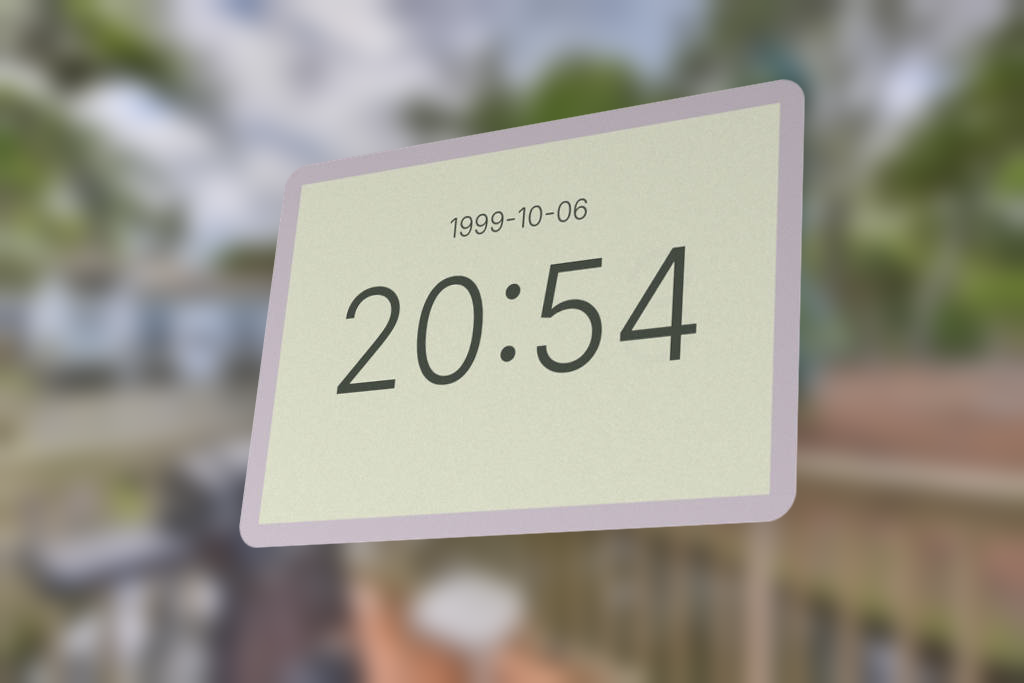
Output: 20h54
